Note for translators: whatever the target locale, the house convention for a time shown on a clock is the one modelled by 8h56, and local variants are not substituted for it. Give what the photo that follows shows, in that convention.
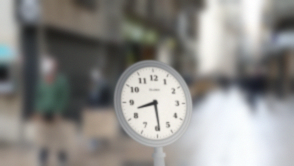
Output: 8h29
